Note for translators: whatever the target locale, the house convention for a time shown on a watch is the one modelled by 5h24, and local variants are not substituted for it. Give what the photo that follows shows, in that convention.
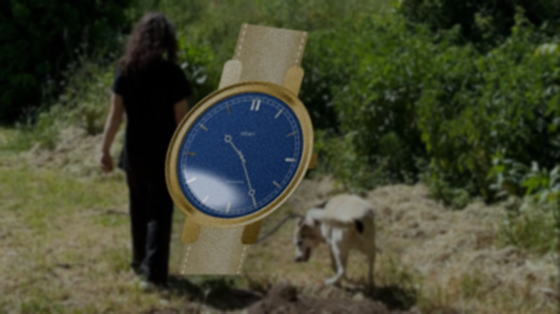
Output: 10h25
